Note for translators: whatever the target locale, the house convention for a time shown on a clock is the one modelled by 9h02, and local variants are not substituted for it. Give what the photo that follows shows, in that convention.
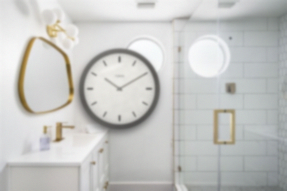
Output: 10h10
